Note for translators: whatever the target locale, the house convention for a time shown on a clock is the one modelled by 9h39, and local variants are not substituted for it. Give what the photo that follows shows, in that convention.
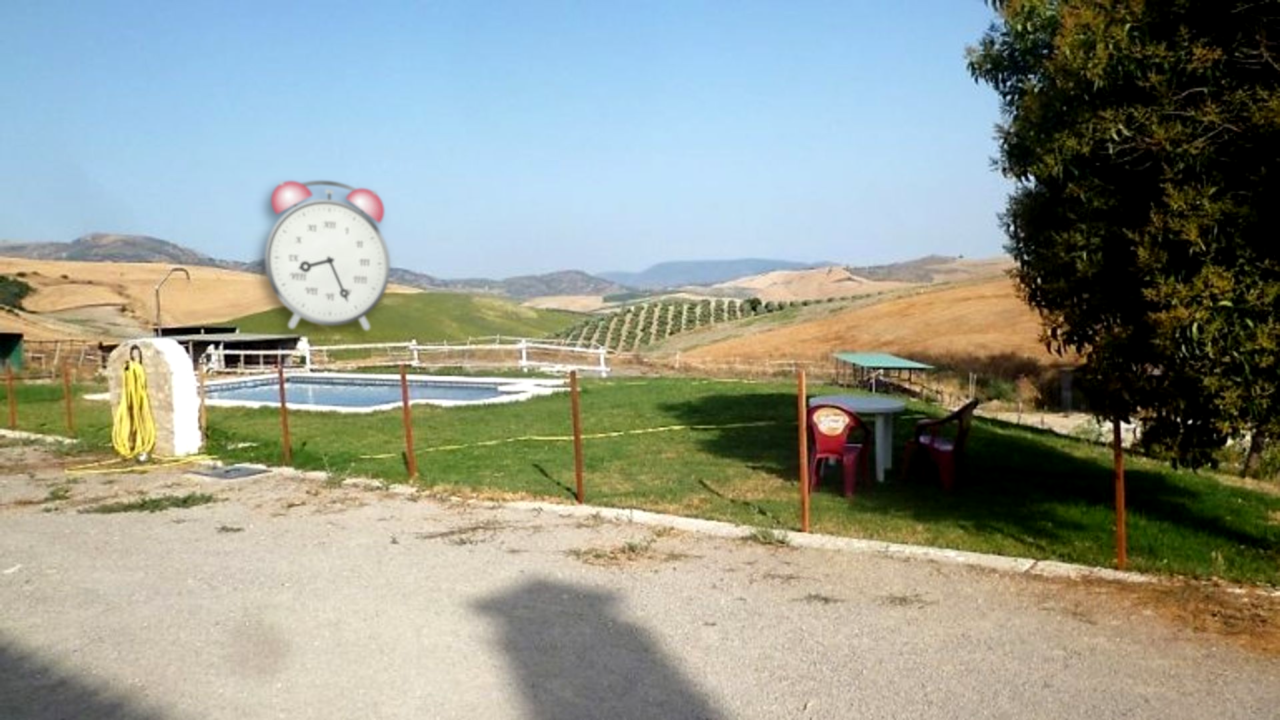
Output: 8h26
